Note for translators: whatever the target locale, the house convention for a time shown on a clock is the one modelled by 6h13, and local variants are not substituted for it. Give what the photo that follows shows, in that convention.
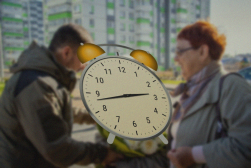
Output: 2h43
